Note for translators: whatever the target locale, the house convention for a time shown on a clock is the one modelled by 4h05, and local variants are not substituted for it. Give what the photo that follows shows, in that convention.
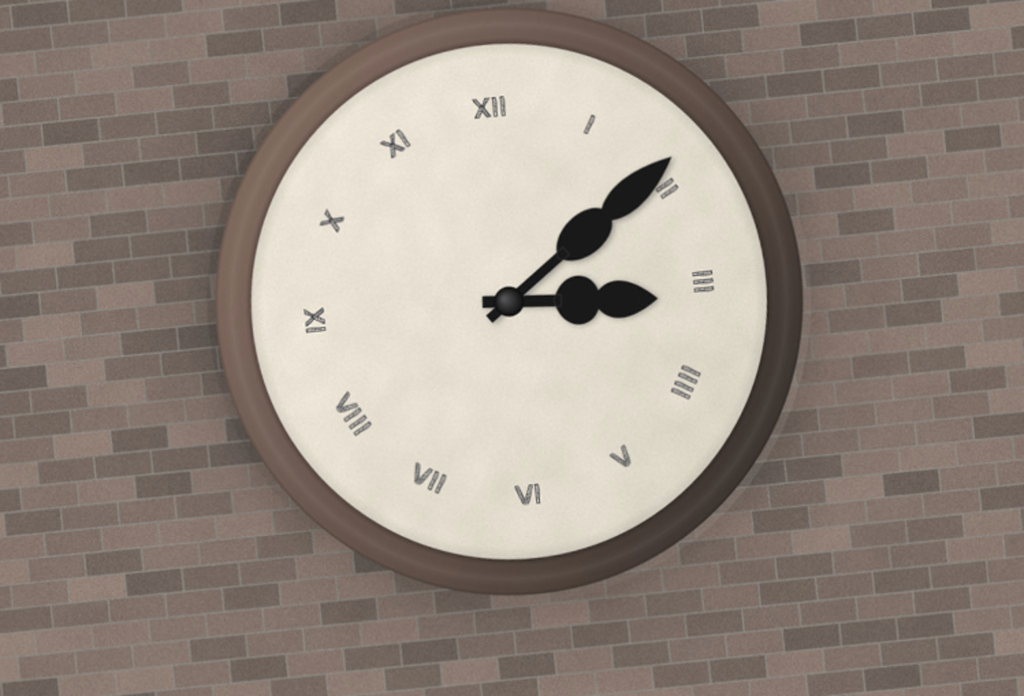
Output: 3h09
